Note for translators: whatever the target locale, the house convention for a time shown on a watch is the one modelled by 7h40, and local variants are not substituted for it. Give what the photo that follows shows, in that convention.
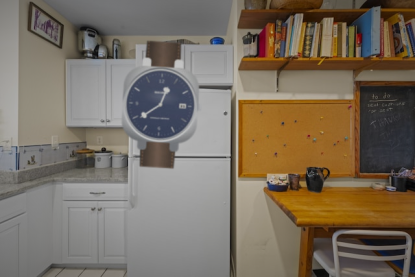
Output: 12h39
